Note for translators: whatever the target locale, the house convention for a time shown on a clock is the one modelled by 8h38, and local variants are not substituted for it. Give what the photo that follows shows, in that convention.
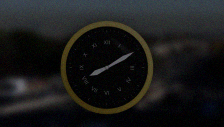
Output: 8h10
